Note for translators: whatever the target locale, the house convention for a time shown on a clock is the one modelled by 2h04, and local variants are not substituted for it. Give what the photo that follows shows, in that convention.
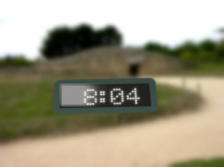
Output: 8h04
